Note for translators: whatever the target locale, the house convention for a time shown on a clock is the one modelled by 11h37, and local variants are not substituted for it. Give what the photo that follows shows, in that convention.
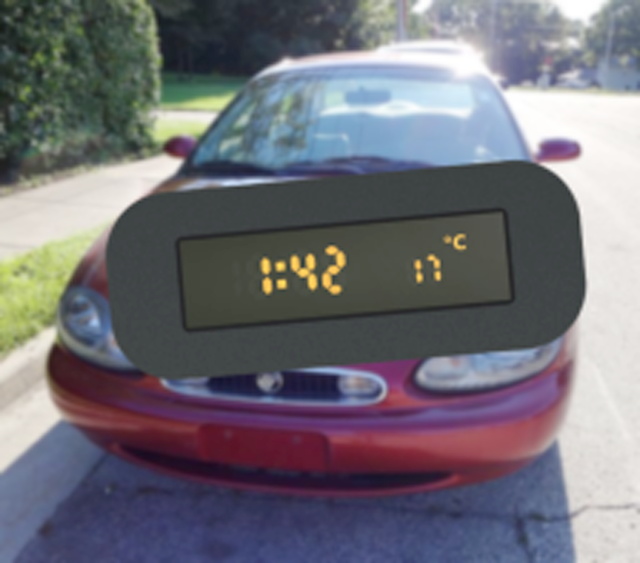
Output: 1h42
